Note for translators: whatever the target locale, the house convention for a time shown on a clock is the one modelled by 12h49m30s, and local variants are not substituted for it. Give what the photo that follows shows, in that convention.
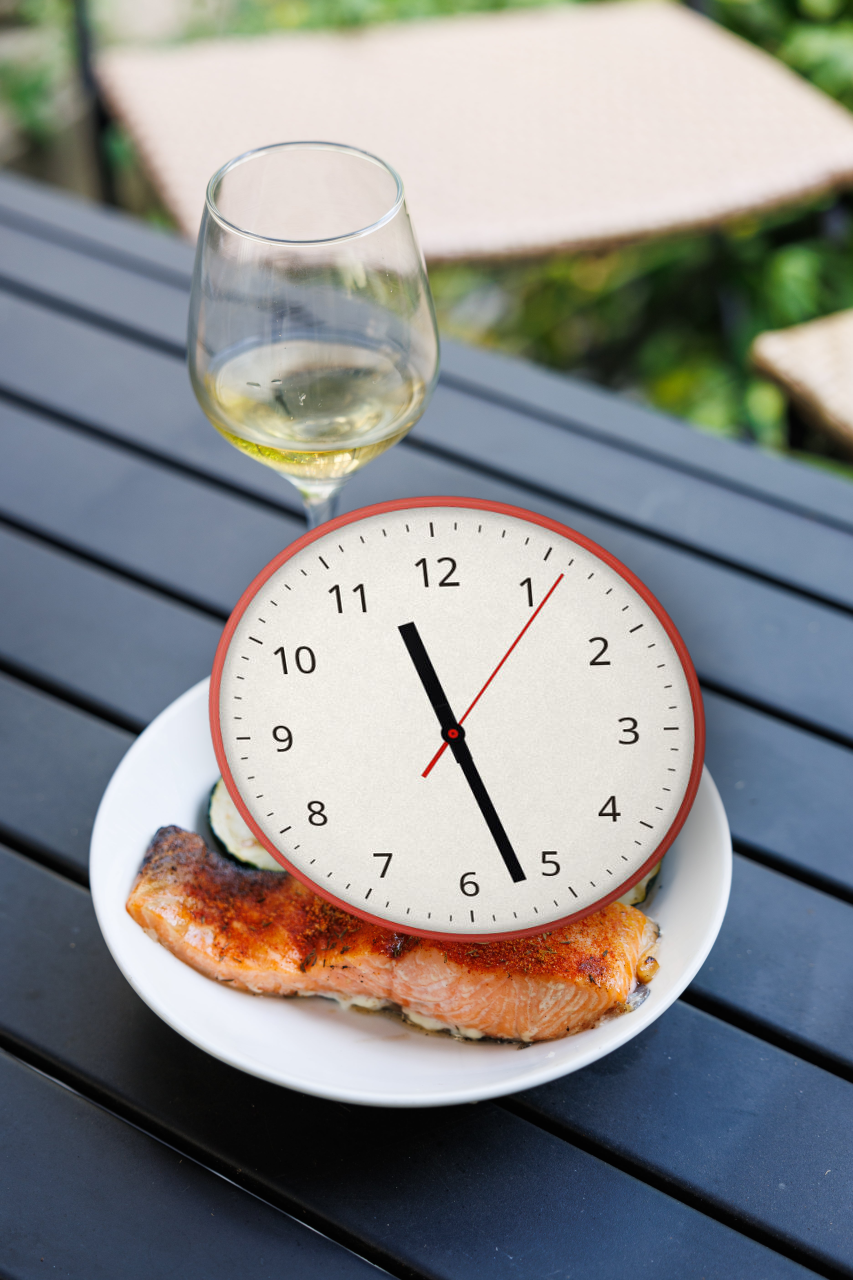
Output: 11h27m06s
